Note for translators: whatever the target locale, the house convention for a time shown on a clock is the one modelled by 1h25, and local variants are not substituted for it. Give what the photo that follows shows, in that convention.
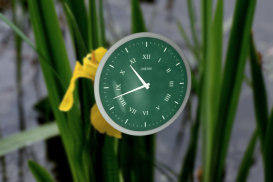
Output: 10h42
